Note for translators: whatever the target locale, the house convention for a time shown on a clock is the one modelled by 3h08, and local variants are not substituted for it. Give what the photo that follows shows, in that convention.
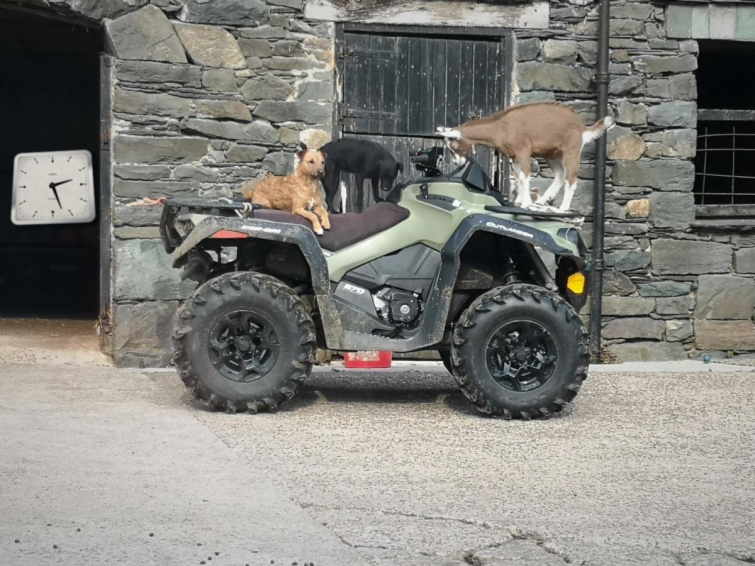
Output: 2h27
